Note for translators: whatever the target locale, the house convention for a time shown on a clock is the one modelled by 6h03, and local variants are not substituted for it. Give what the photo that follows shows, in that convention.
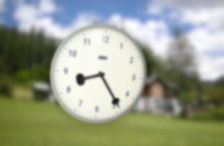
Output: 8h24
